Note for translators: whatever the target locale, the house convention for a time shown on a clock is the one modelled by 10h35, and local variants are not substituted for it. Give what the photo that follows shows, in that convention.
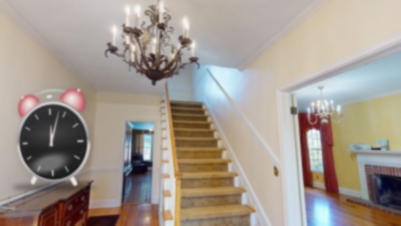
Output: 12h03
